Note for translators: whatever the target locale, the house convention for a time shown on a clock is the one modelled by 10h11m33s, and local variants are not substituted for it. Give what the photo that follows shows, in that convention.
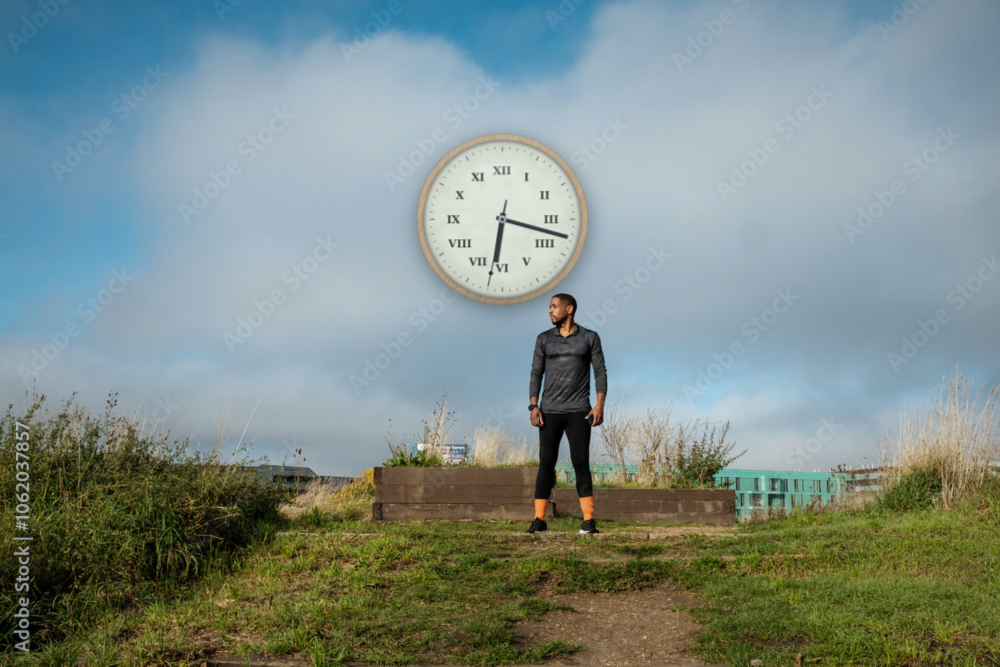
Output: 6h17m32s
